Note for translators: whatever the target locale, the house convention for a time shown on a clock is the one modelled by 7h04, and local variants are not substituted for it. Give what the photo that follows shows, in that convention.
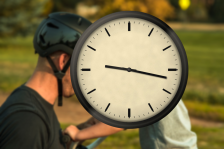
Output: 9h17
